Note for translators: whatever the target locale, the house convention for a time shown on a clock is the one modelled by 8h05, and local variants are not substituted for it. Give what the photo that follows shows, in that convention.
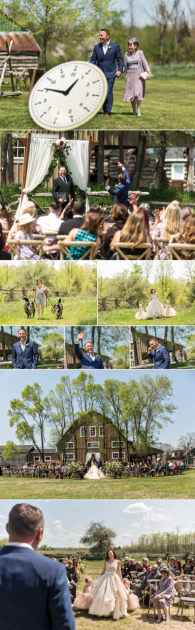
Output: 12h46
